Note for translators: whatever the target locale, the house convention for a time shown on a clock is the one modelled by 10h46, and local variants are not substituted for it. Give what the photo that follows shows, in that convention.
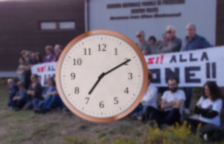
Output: 7h10
